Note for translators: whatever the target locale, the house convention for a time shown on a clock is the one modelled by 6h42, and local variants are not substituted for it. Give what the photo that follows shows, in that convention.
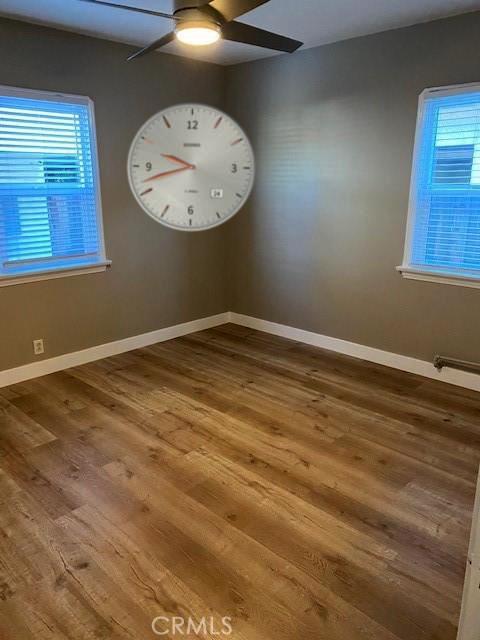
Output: 9h42
